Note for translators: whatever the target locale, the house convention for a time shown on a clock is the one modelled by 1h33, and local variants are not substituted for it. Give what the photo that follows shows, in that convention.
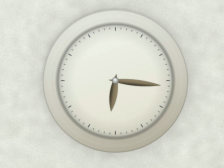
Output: 6h16
